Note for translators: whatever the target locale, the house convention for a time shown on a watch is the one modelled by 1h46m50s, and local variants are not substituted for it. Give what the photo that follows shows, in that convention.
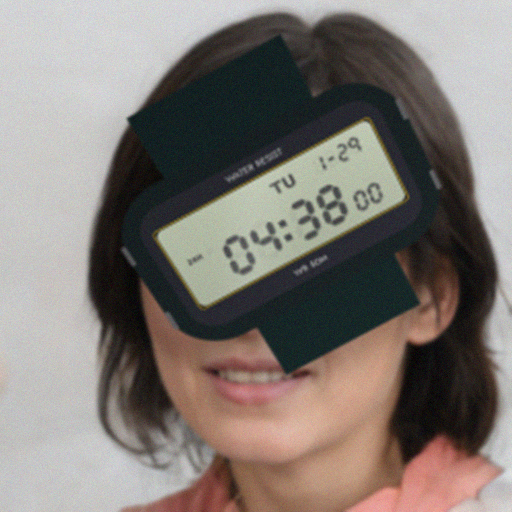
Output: 4h38m00s
